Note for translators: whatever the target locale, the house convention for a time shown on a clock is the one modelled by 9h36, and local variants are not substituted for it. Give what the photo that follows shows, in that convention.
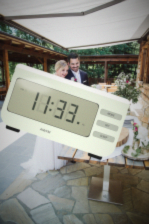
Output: 11h33
